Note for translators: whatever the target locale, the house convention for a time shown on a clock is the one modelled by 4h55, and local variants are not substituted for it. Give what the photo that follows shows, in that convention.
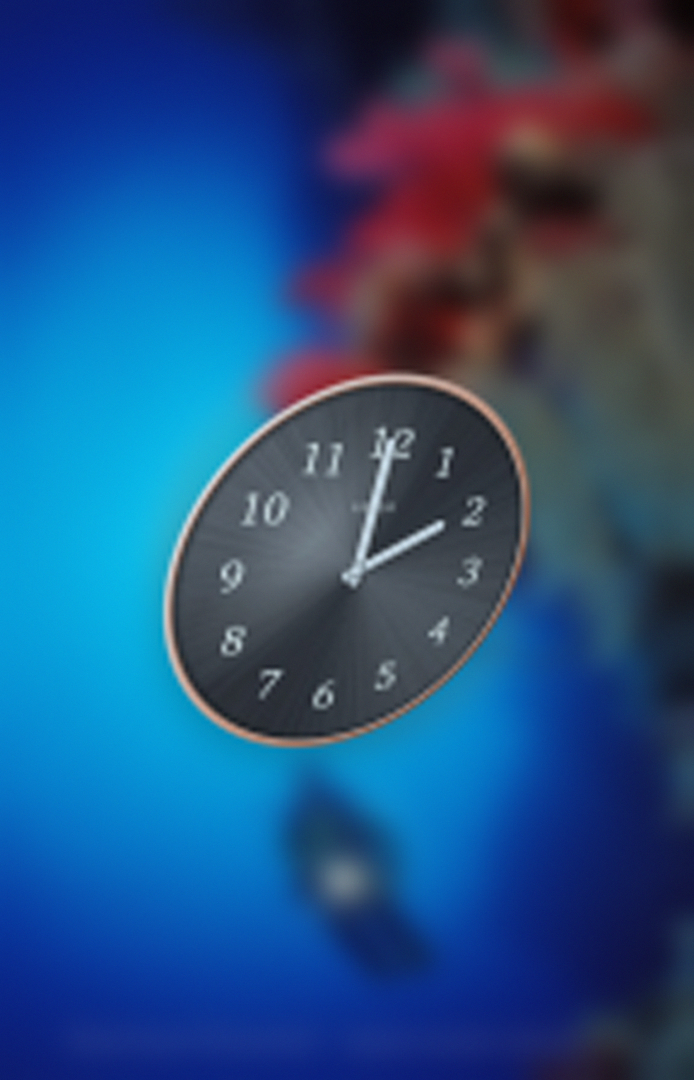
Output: 2h00
